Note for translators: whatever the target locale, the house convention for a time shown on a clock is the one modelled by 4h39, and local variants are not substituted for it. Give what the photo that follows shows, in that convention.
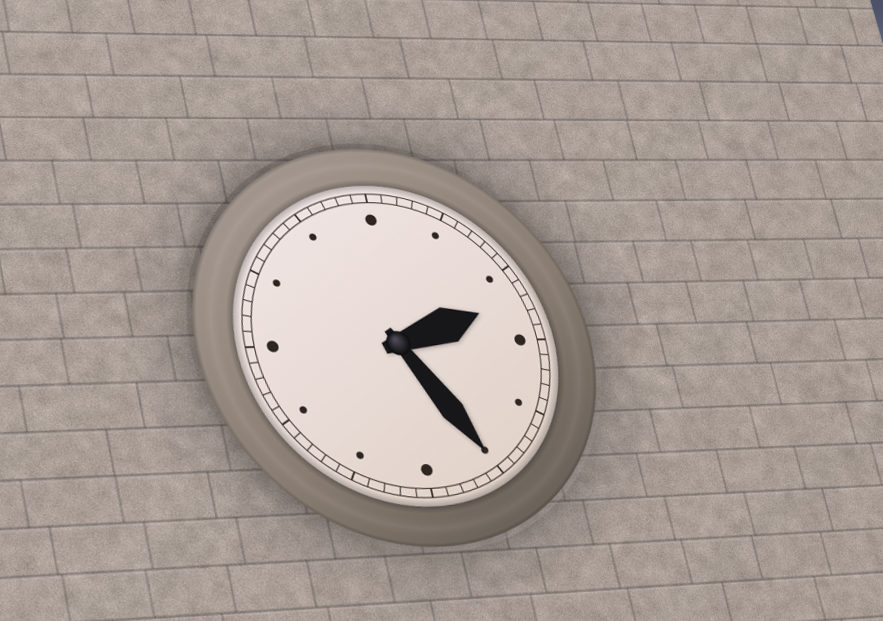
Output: 2h25
